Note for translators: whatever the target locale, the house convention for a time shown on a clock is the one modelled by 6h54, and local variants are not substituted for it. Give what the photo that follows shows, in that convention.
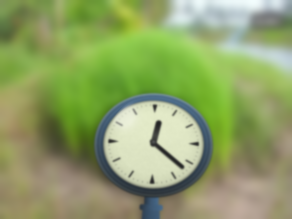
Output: 12h22
